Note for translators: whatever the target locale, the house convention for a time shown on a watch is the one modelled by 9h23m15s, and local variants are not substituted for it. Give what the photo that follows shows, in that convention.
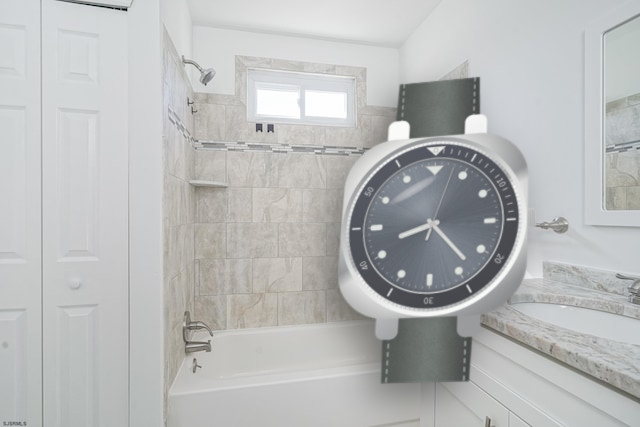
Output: 8h23m03s
